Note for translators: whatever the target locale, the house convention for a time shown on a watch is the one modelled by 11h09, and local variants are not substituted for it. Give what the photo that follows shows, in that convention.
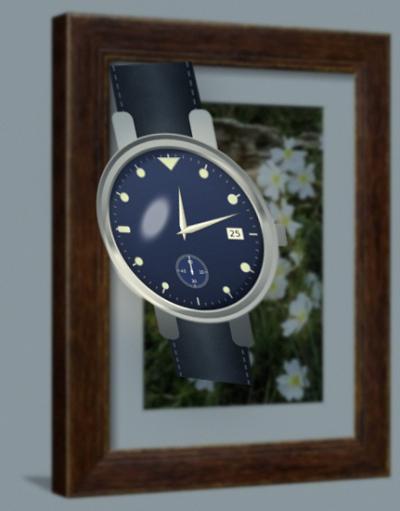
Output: 12h12
